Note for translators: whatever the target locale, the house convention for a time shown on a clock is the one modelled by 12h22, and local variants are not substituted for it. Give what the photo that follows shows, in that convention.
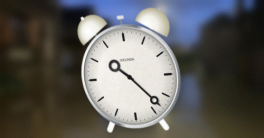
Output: 10h23
